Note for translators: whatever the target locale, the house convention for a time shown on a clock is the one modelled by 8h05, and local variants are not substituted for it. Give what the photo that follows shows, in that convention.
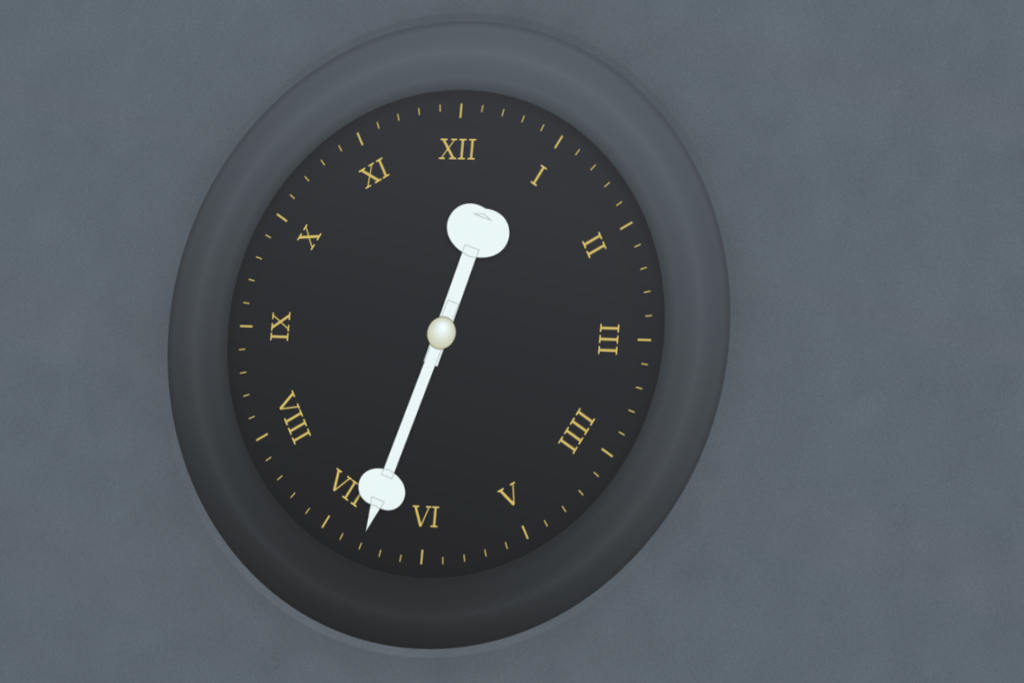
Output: 12h33
